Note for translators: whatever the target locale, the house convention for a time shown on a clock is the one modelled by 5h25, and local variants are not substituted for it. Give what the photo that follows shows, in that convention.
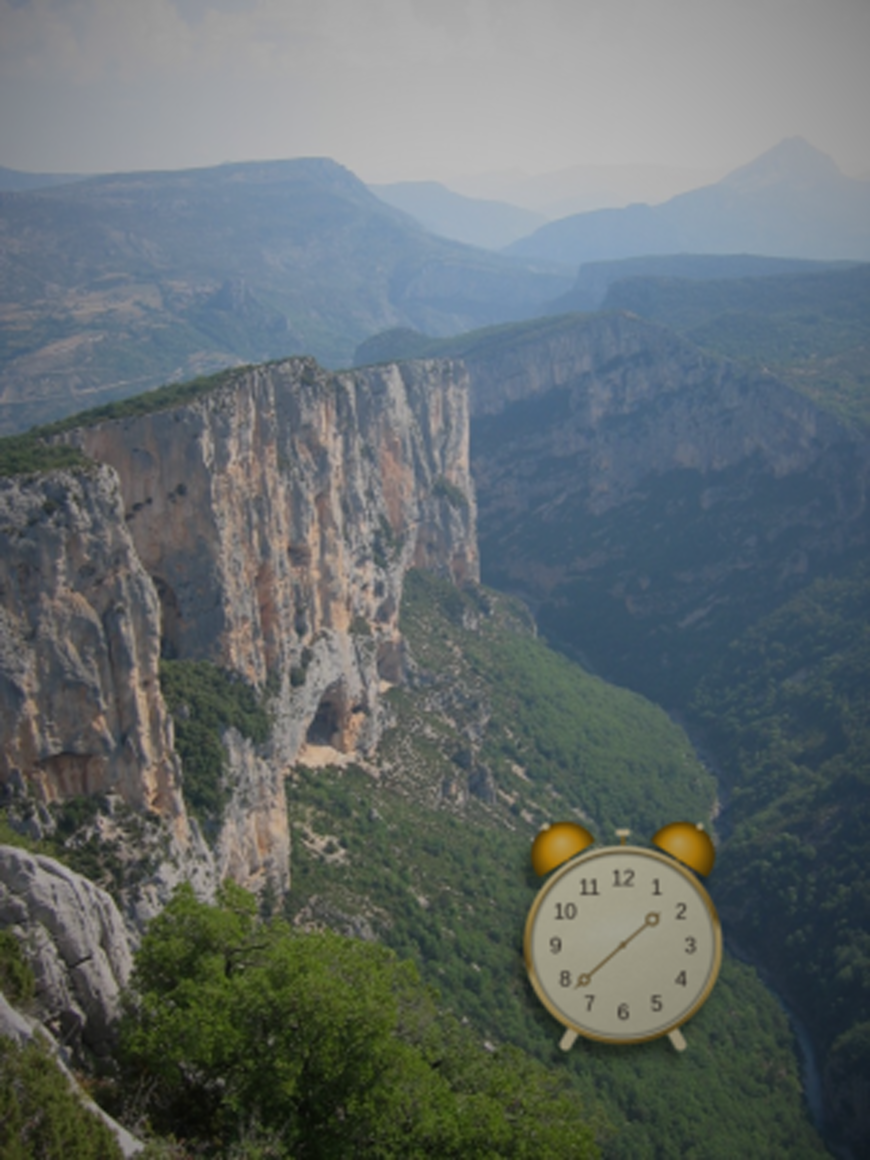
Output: 1h38
